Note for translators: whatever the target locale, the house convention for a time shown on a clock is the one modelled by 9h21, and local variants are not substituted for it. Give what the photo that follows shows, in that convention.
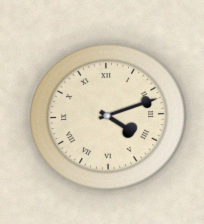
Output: 4h12
